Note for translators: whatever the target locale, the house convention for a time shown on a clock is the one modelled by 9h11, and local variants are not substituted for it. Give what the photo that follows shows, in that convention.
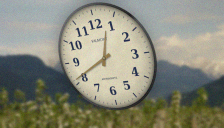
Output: 12h41
